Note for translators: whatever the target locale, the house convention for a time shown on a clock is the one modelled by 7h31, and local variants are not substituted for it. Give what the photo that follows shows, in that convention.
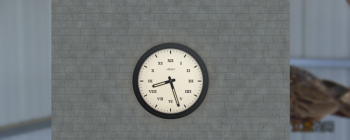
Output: 8h27
